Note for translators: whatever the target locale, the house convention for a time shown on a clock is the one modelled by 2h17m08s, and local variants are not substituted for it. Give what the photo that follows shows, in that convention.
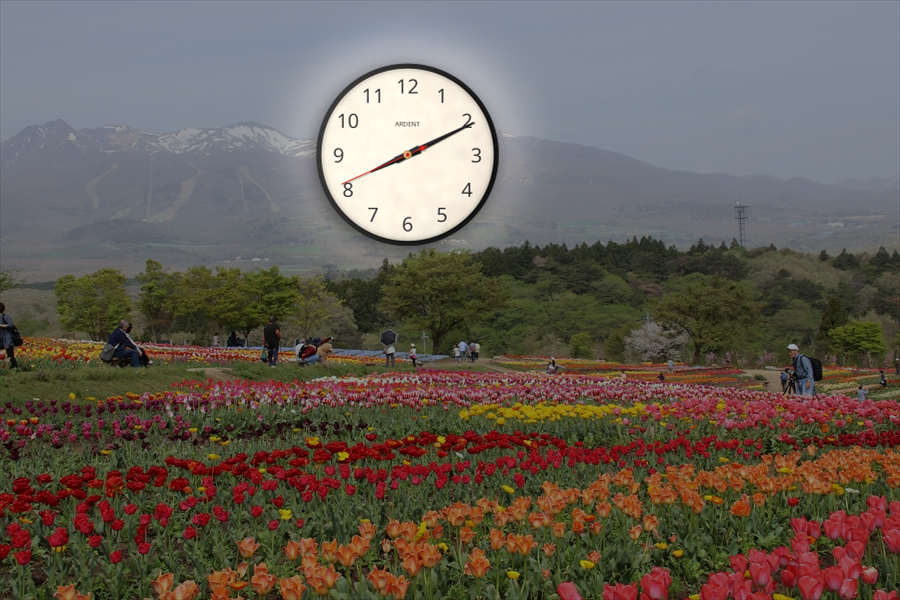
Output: 8h10m41s
